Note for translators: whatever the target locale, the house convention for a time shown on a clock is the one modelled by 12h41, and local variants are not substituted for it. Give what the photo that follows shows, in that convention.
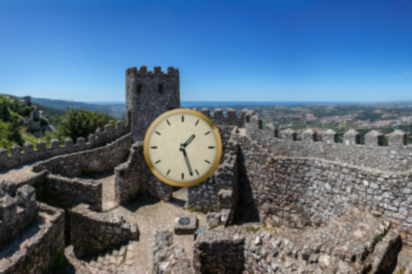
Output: 1h27
